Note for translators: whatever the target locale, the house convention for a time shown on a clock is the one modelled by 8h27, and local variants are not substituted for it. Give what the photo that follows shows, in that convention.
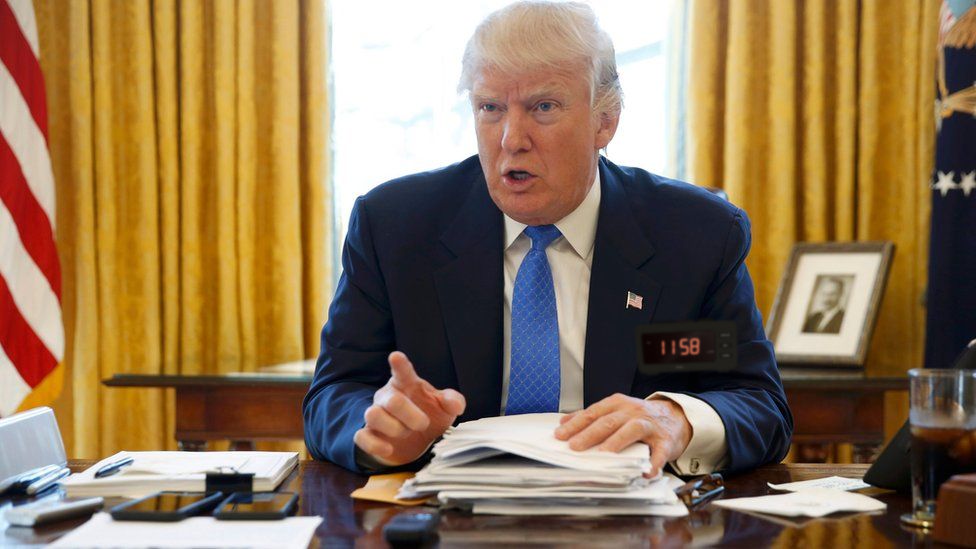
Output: 11h58
